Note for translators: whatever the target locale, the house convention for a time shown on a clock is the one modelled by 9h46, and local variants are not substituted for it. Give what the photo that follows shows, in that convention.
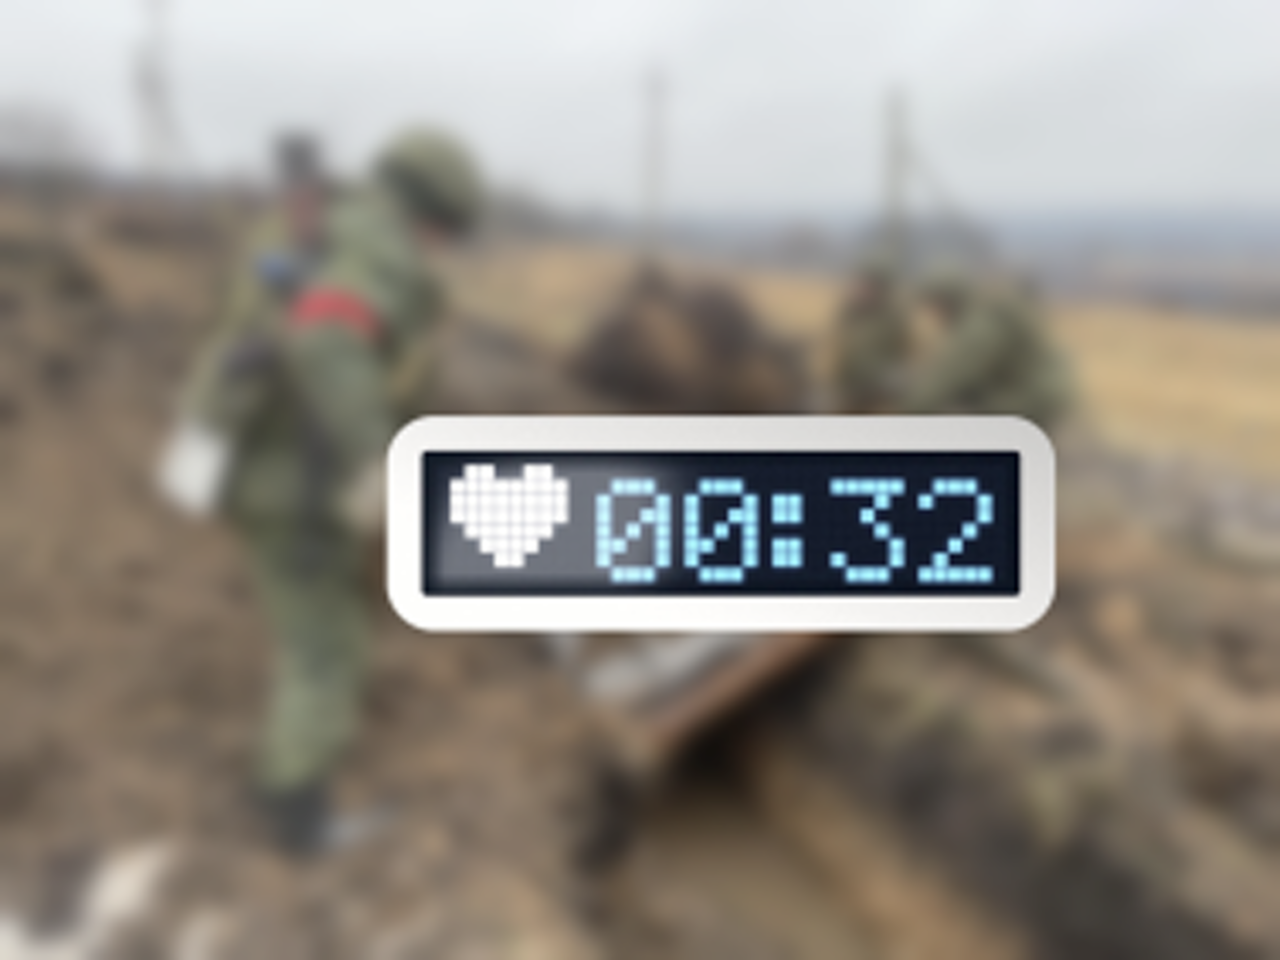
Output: 0h32
